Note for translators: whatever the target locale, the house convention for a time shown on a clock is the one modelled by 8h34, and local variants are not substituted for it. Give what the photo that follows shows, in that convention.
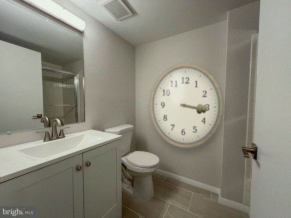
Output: 3h16
